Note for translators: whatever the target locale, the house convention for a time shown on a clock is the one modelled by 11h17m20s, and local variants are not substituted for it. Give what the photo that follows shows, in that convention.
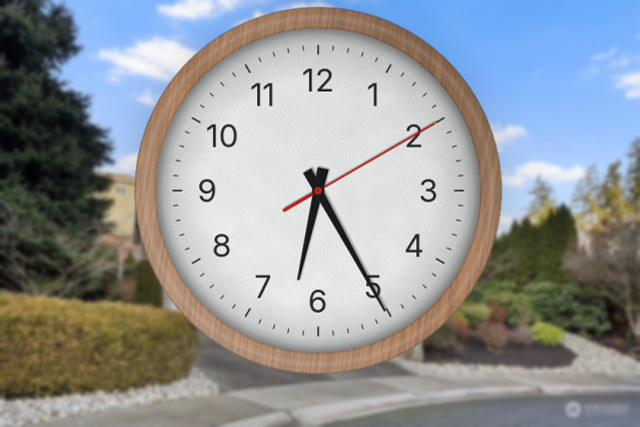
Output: 6h25m10s
